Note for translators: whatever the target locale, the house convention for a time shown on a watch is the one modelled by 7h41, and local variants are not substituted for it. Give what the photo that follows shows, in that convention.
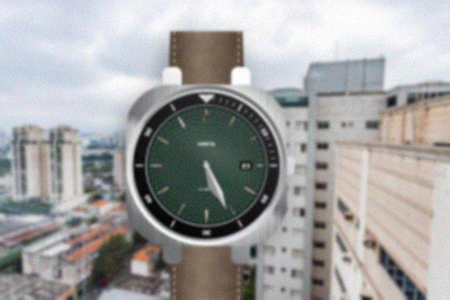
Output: 5h26
